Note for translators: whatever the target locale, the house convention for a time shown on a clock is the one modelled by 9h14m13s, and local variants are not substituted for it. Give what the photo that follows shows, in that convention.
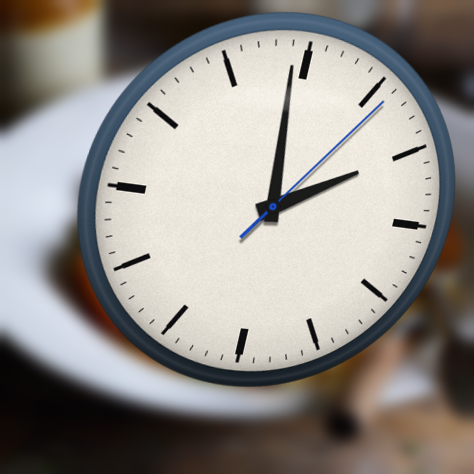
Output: 1h59m06s
